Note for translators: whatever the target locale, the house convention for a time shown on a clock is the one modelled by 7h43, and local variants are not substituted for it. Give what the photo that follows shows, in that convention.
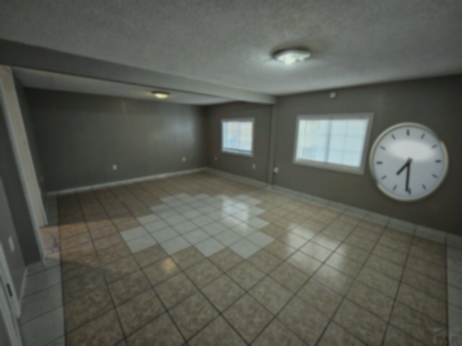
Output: 7h31
